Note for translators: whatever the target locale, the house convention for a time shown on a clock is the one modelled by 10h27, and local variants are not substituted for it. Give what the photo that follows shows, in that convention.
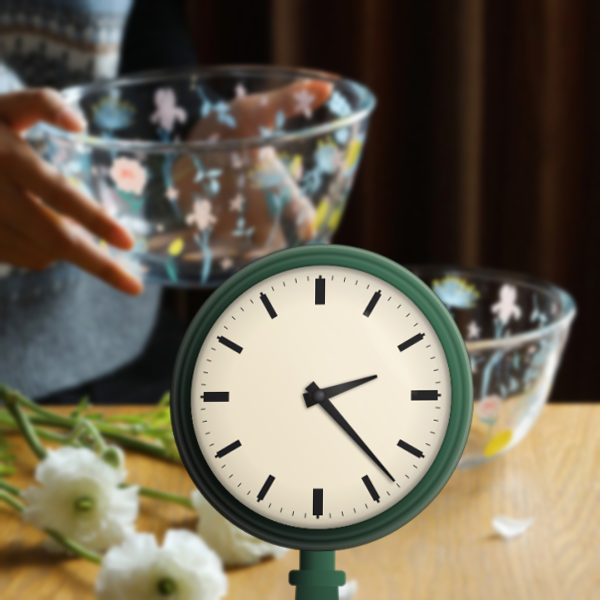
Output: 2h23
